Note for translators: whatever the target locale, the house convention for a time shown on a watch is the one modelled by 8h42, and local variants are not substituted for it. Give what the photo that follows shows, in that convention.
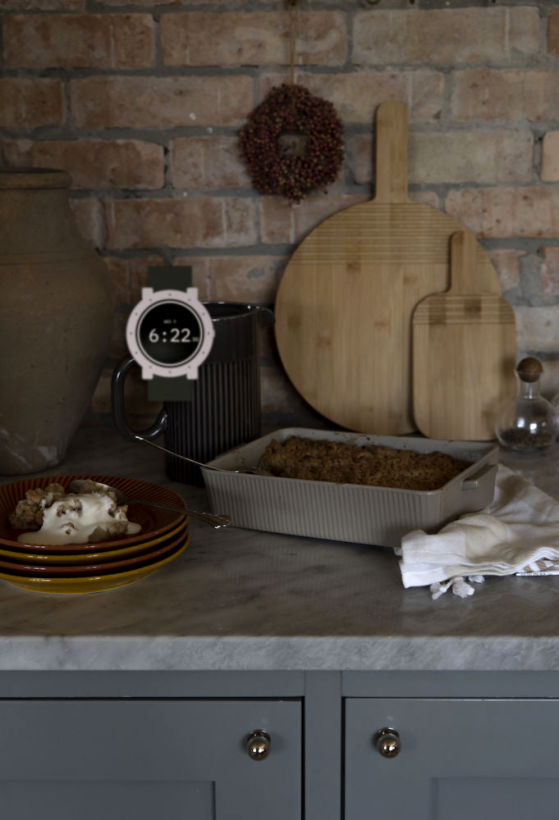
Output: 6h22
